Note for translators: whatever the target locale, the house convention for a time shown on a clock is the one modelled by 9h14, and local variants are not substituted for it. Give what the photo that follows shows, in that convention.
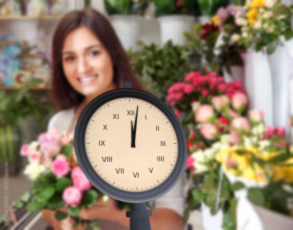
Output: 12h02
